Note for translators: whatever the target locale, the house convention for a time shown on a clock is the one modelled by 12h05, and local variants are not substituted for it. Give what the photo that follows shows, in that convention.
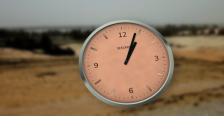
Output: 1h04
